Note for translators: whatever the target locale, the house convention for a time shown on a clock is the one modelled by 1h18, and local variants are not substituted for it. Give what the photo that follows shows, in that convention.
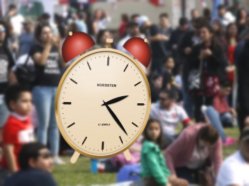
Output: 2h23
